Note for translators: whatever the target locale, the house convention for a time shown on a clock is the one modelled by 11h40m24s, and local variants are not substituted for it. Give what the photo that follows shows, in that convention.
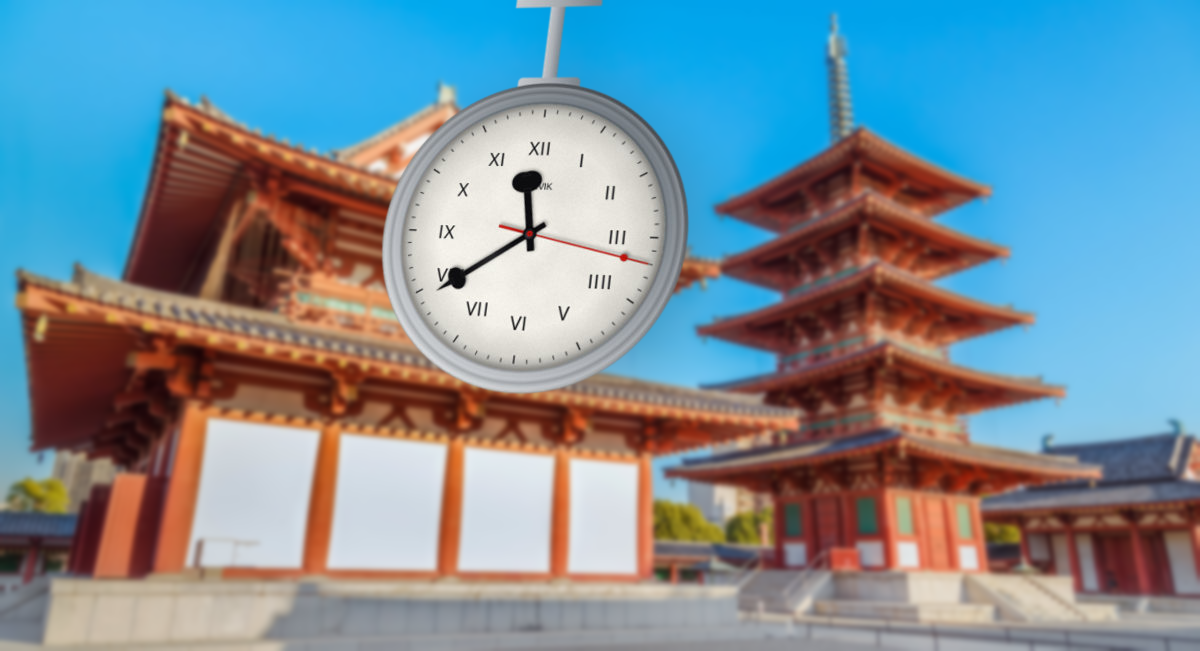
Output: 11h39m17s
